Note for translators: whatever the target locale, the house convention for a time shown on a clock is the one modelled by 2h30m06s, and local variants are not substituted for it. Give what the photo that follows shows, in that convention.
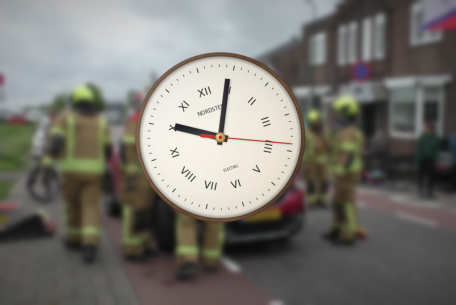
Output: 10h04m19s
